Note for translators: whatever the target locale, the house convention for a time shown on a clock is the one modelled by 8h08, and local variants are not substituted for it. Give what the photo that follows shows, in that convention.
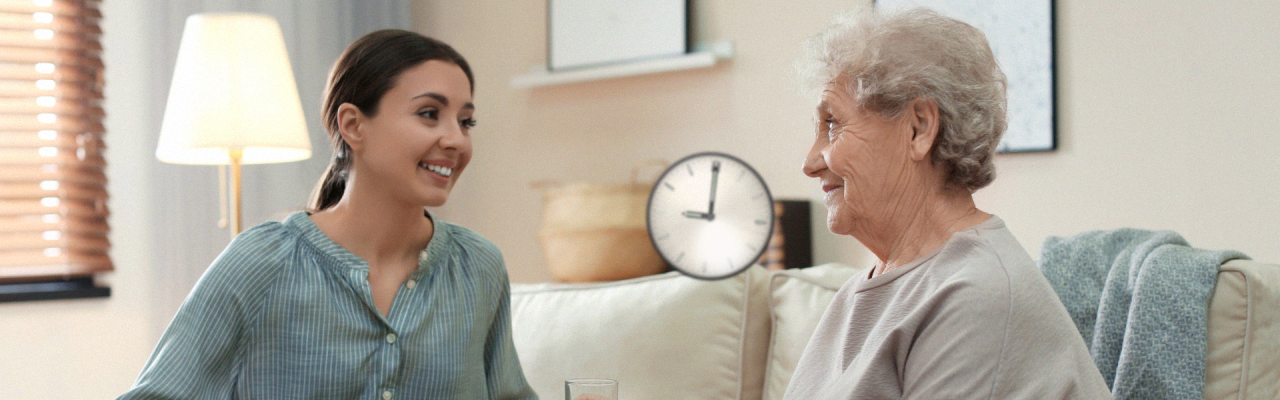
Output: 9h00
